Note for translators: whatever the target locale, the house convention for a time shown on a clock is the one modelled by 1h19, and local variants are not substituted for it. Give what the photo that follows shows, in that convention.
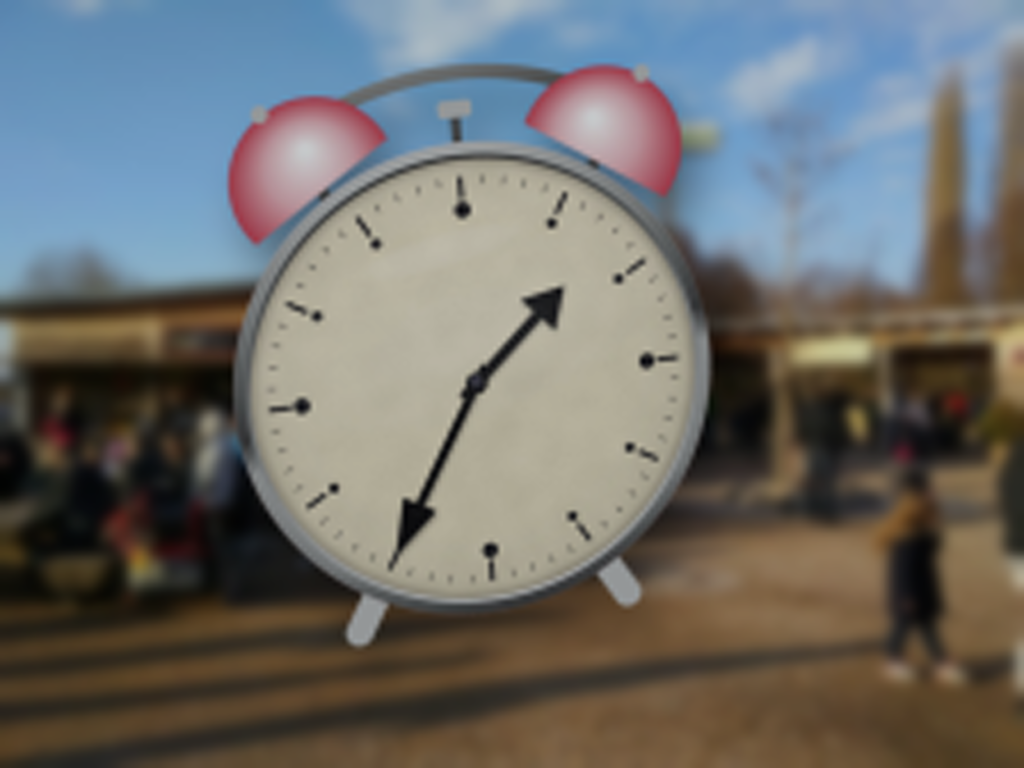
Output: 1h35
